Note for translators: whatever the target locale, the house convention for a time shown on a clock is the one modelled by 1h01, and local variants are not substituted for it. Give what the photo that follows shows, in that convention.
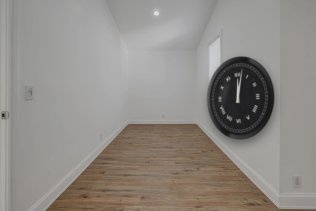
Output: 12h02
